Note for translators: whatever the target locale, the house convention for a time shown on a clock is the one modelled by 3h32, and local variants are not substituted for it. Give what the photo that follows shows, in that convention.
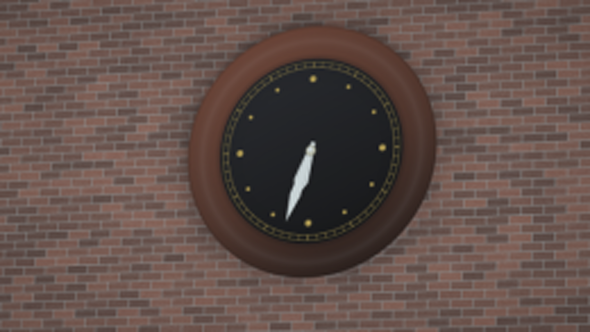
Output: 6h33
